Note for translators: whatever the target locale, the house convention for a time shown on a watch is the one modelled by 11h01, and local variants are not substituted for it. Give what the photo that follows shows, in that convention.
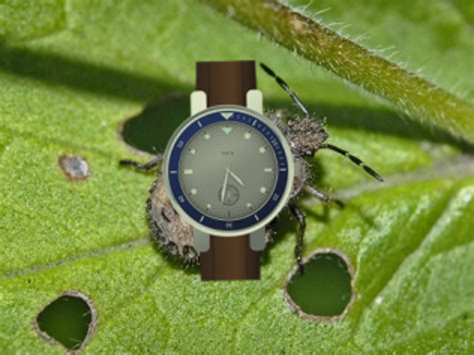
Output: 4h32
